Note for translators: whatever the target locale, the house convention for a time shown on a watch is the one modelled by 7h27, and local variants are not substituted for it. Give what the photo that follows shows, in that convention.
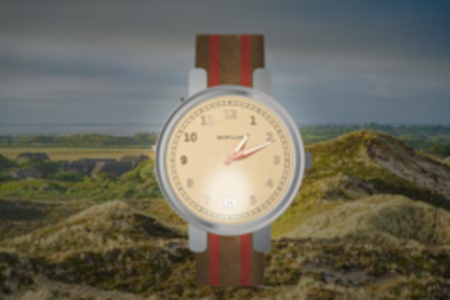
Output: 1h11
